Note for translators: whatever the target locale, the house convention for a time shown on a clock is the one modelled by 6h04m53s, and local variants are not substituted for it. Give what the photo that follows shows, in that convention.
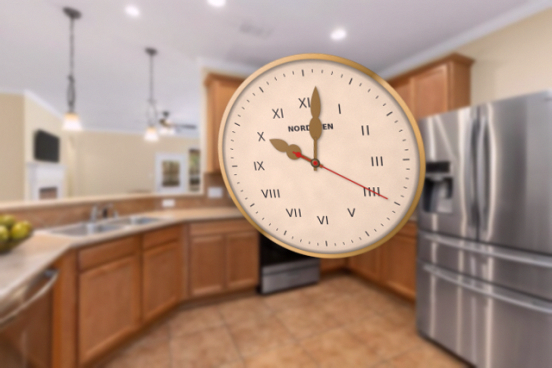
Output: 10h01m20s
